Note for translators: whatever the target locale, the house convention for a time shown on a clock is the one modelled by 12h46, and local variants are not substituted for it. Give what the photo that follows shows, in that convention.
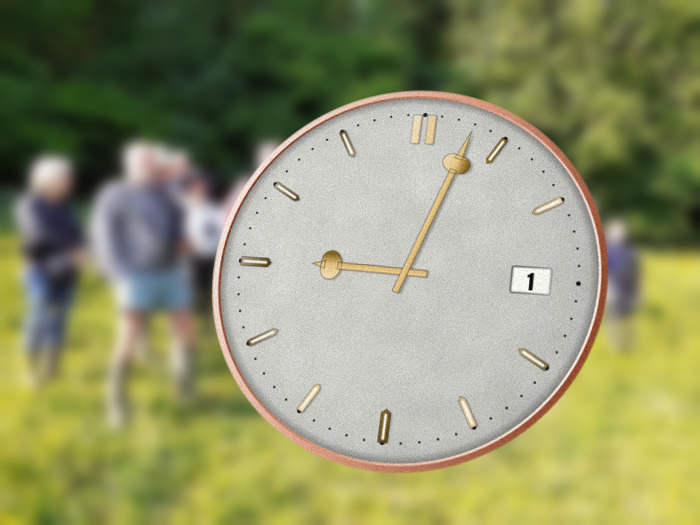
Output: 9h03
